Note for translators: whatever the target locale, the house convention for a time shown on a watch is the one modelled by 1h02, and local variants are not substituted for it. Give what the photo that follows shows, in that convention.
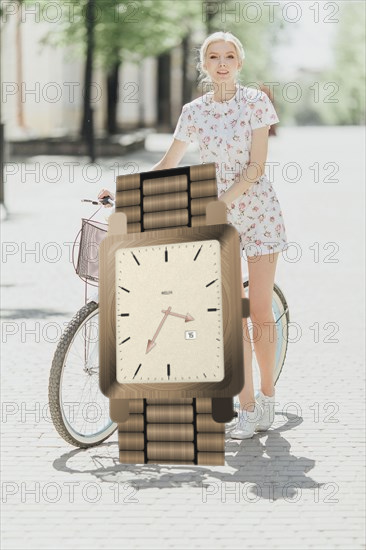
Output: 3h35
